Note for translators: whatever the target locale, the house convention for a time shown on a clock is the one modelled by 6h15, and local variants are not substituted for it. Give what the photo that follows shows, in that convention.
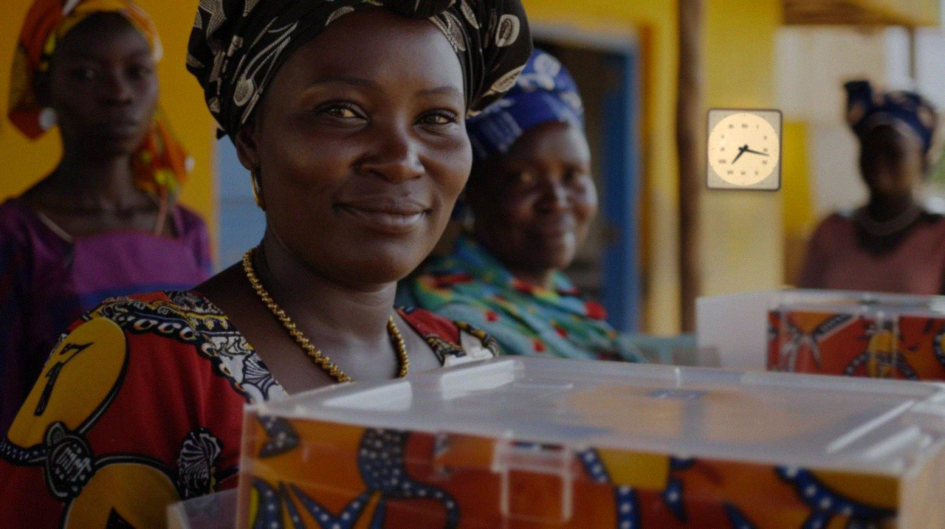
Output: 7h17
